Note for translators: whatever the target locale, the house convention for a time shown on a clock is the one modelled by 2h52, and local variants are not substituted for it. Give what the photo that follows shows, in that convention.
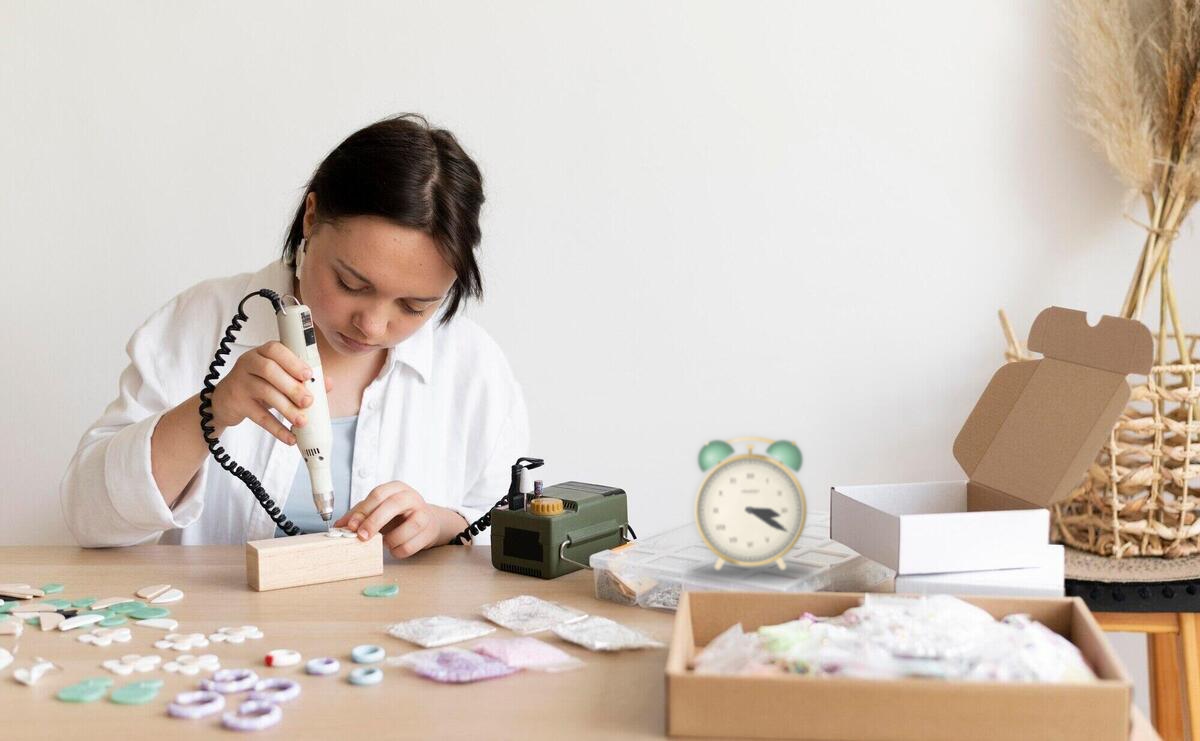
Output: 3h20
